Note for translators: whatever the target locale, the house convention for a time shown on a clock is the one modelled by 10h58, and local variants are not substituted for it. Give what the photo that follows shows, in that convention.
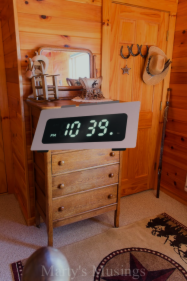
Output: 10h39
